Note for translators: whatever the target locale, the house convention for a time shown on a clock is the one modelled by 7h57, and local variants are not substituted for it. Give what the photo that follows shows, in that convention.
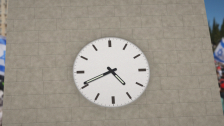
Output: 4h41
